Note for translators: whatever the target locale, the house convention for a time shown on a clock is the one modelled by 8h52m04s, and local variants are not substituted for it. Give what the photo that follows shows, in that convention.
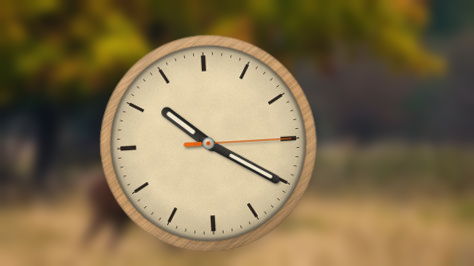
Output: 10h20m15s
